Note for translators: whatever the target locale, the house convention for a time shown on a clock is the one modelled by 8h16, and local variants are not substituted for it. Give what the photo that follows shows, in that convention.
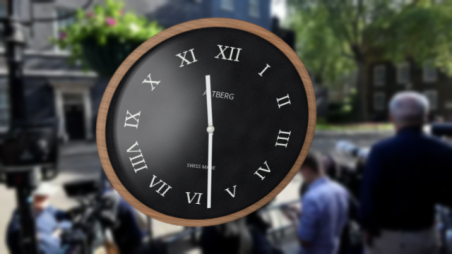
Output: 11h28
